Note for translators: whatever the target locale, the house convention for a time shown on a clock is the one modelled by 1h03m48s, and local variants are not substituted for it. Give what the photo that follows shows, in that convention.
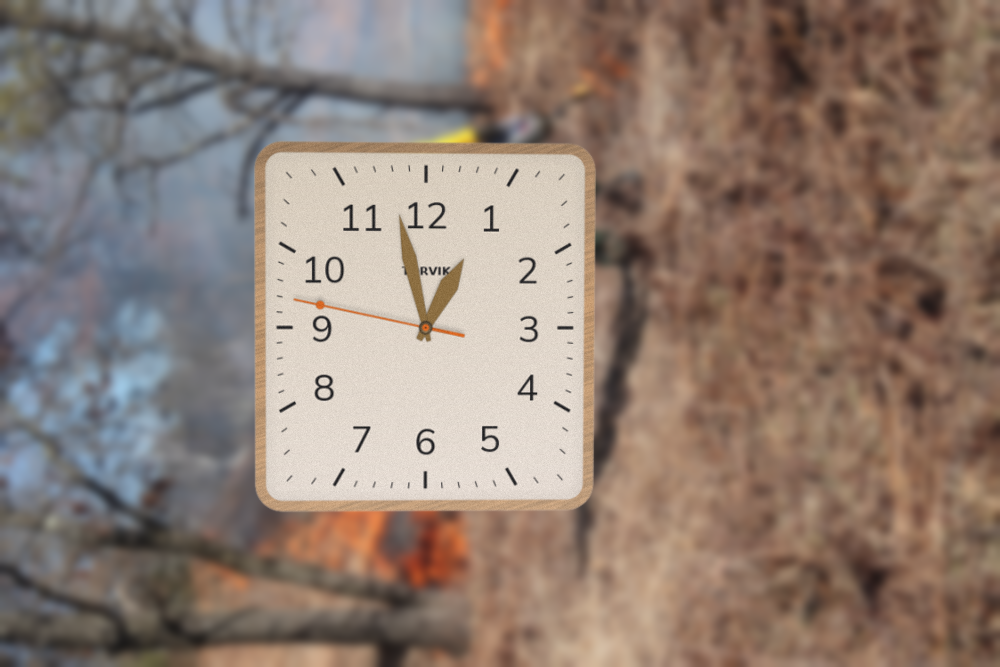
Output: 12h57m47s
